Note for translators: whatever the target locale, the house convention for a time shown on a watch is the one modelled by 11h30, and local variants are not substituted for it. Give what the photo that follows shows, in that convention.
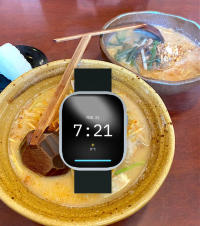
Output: 7h21
